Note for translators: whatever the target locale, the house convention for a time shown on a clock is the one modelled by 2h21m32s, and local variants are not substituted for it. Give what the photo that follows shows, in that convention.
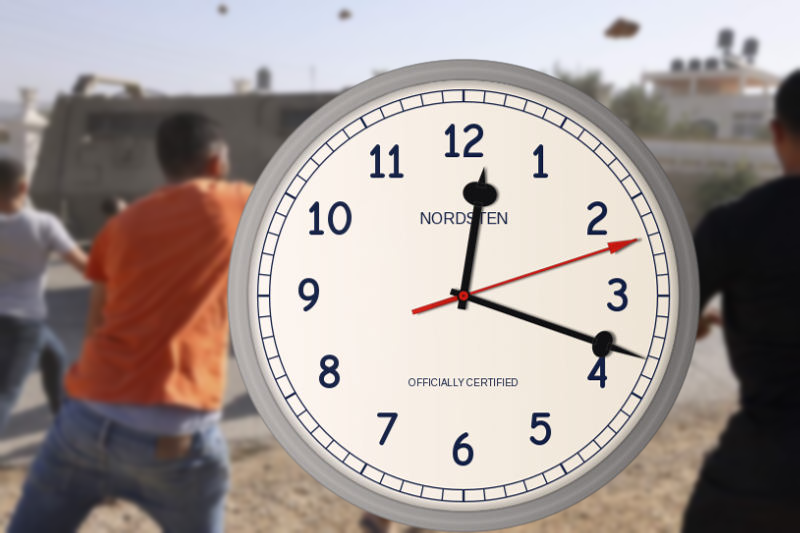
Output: 12h18m12s
